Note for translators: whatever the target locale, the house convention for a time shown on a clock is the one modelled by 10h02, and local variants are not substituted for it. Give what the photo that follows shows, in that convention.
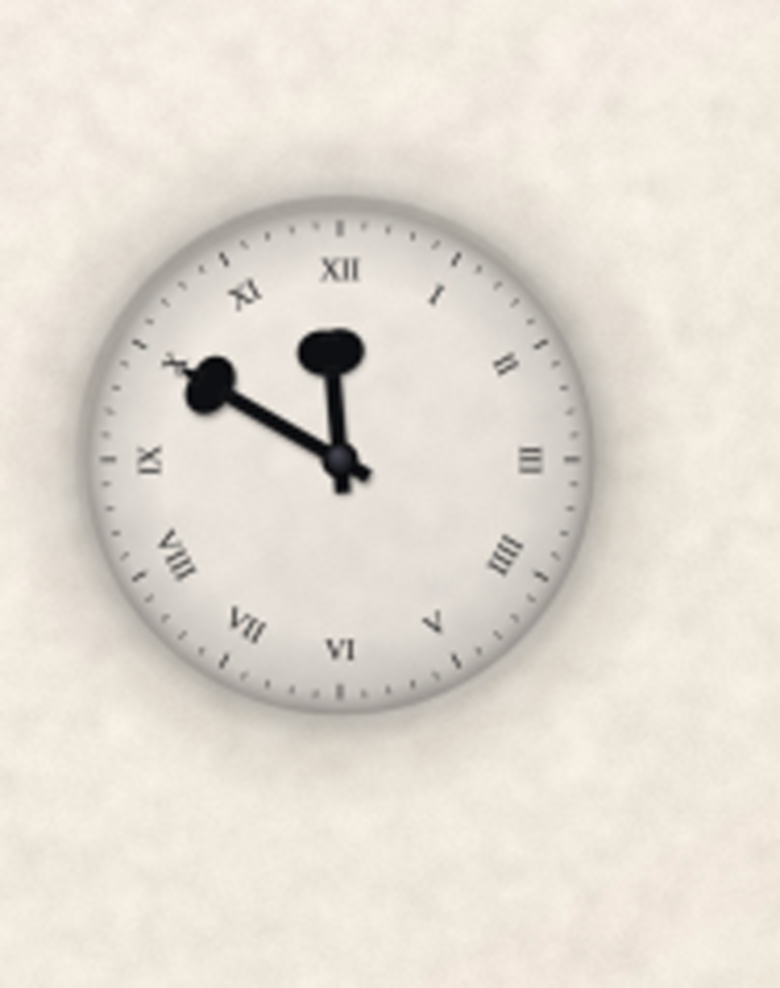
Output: 11h50
